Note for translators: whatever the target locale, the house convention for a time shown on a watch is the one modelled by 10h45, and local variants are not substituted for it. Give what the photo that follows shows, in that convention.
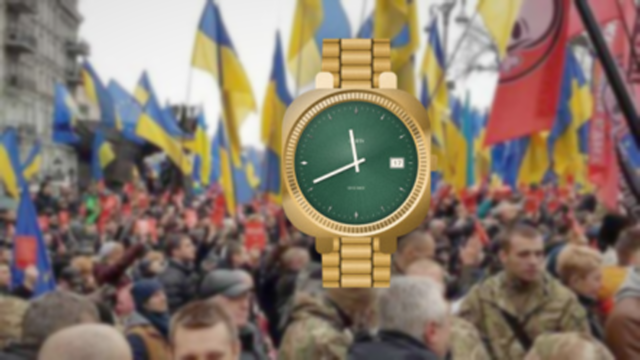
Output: 11h41
